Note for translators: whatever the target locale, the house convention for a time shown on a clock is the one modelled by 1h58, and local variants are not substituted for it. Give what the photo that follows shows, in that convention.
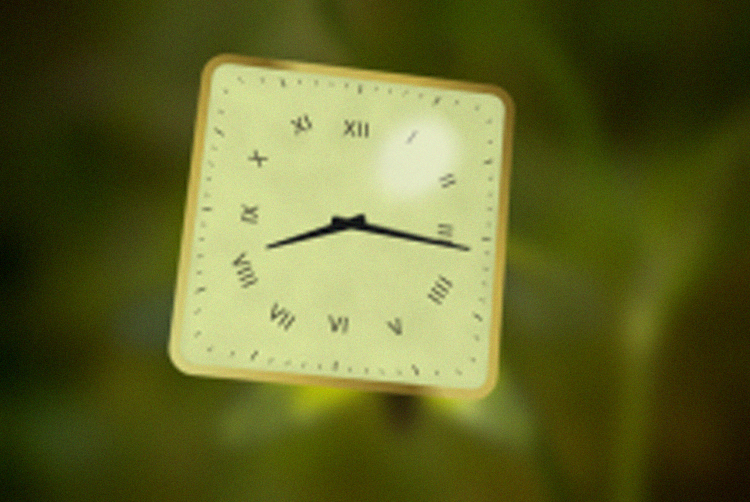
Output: 8h16
